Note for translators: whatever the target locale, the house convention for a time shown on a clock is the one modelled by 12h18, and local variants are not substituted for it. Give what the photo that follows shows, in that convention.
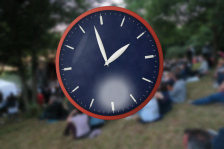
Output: 1h58
